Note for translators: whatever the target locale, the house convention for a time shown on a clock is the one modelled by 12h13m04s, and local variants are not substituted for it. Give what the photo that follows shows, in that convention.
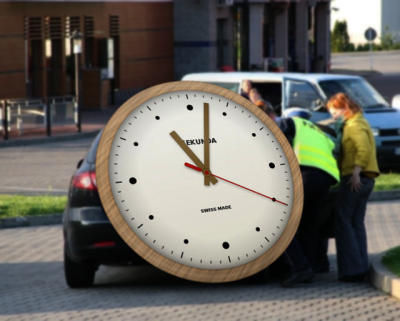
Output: 11h02m20s
